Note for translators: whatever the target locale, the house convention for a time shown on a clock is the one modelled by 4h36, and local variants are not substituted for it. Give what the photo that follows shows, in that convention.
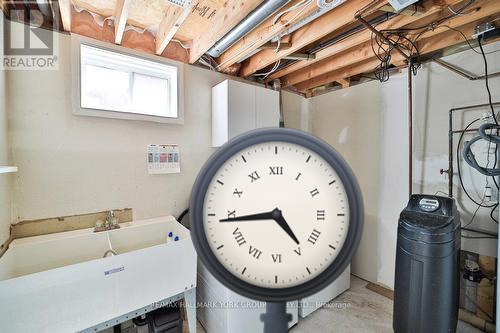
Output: 4h44
